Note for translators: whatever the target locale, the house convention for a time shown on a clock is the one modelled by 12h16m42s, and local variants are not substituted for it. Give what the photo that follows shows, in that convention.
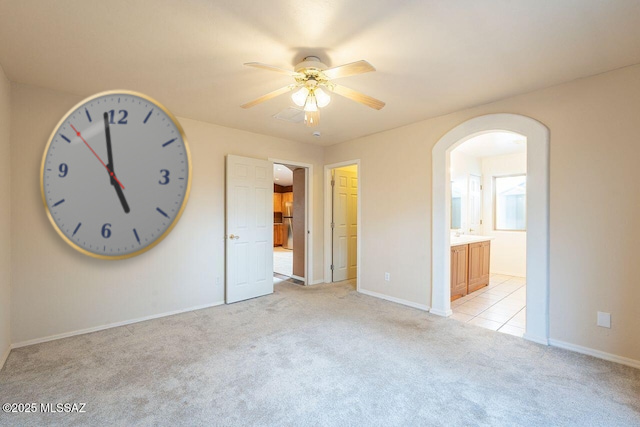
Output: 4h57m52s
